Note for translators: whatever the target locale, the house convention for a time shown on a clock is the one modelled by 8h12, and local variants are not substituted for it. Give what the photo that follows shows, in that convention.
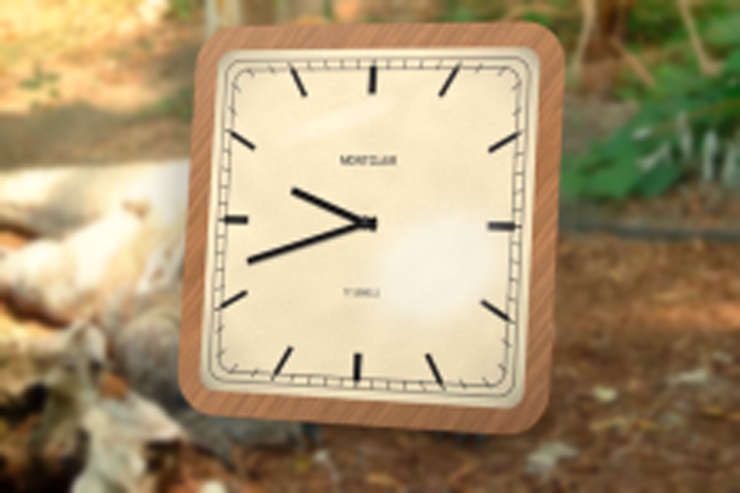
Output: 9h42
